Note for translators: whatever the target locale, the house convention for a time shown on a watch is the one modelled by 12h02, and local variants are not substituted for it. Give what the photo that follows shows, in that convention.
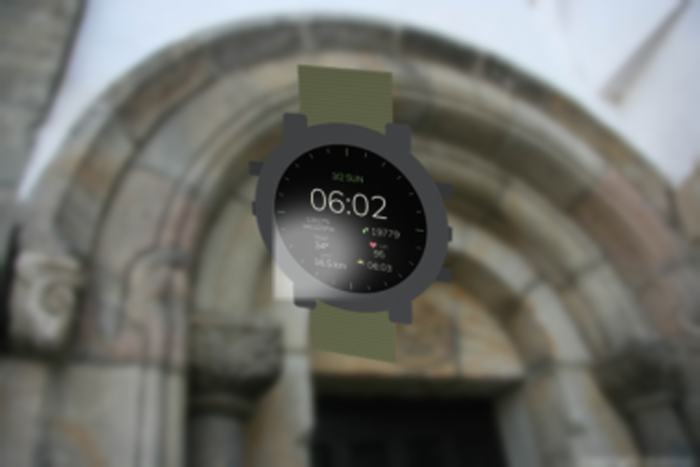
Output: 6h02
